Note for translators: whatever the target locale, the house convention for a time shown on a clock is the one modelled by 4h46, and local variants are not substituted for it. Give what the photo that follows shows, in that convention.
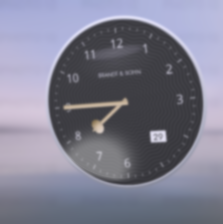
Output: 7h45
